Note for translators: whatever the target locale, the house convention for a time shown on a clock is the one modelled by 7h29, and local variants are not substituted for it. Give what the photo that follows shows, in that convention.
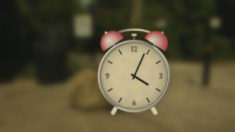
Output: 4h04
